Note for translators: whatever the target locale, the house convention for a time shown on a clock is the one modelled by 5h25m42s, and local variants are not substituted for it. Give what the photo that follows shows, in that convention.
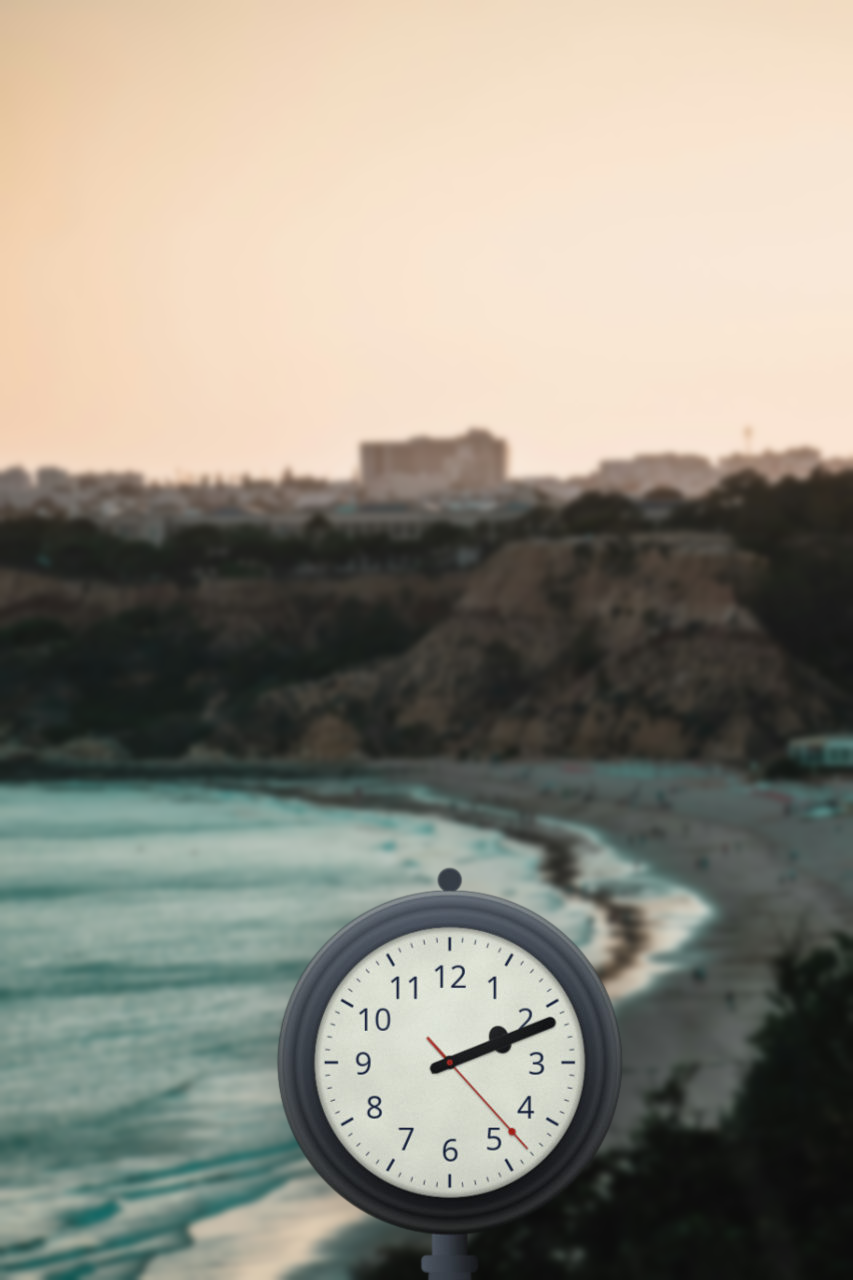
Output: 2h11m23s
